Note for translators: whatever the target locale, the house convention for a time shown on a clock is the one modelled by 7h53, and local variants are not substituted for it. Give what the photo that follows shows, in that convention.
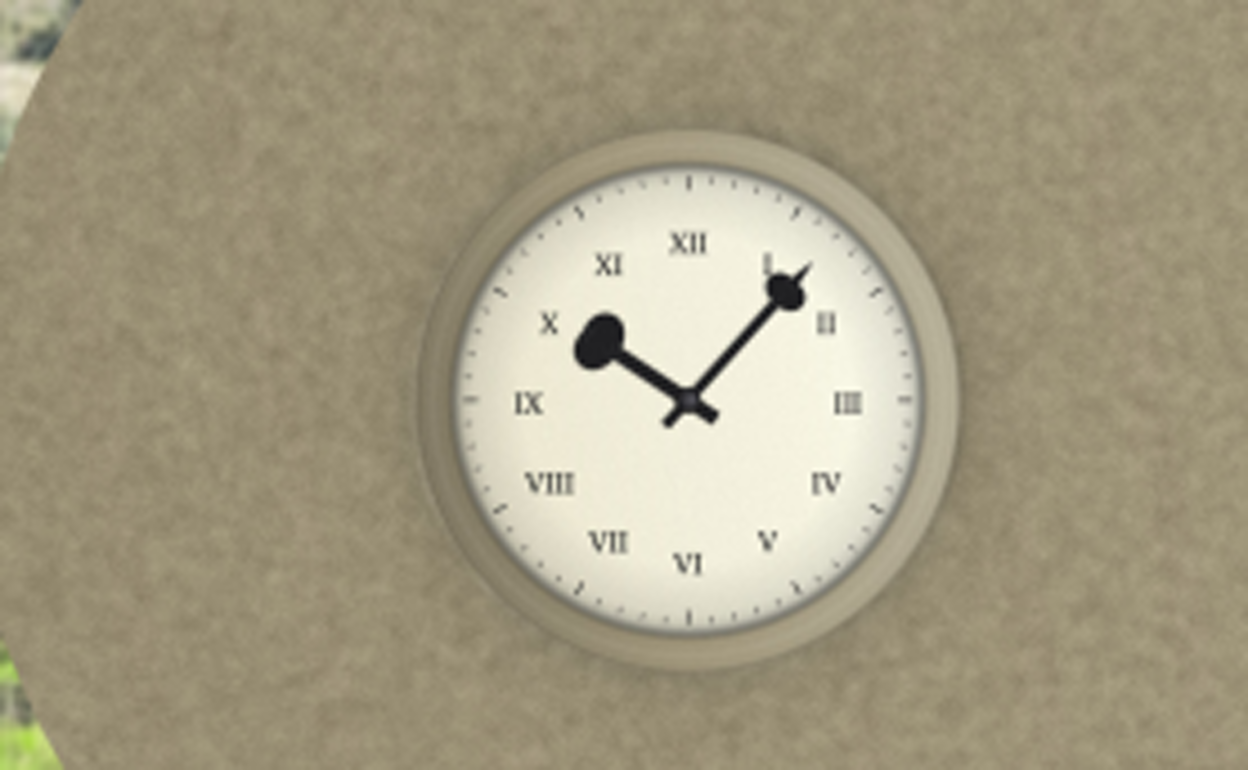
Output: 10h07
